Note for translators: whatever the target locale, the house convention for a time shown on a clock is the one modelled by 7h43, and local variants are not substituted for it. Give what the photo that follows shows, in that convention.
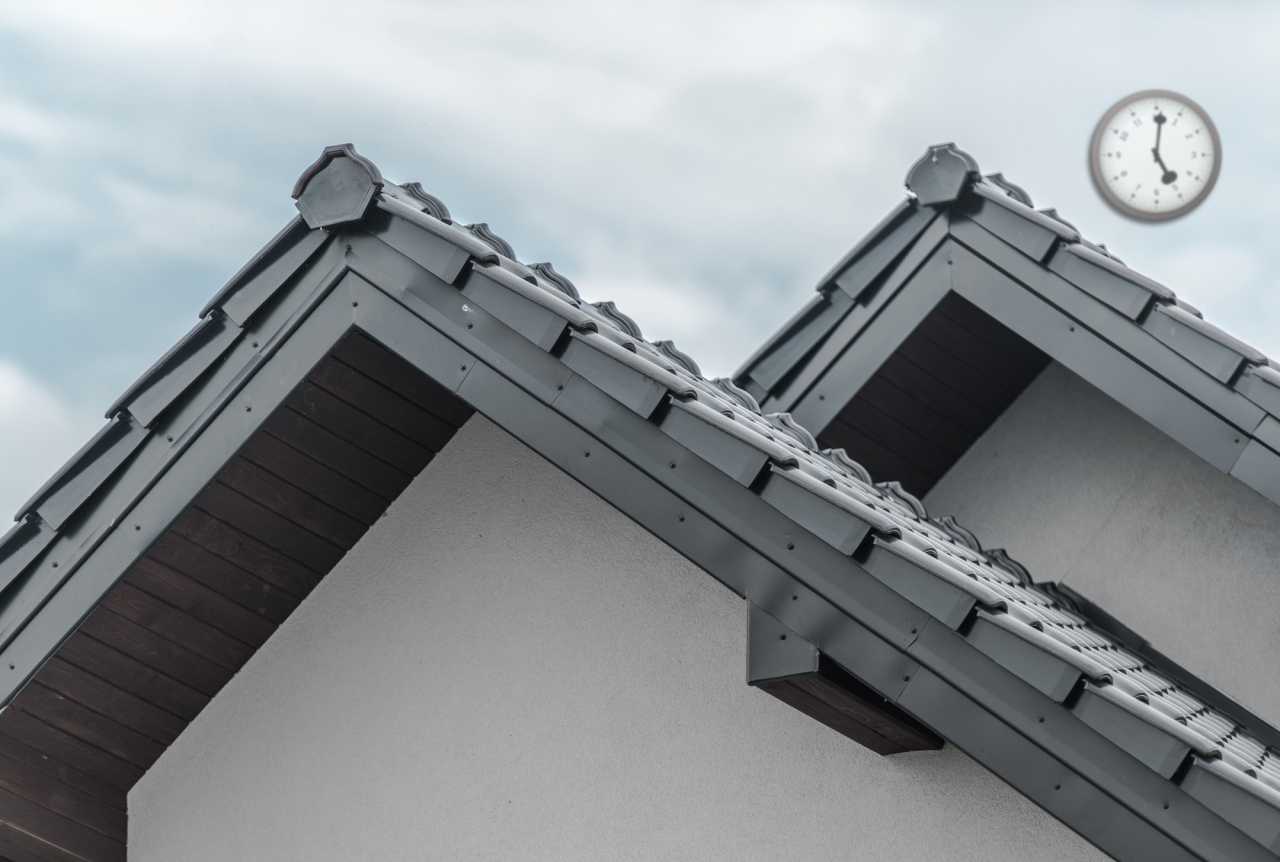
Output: 5h01
